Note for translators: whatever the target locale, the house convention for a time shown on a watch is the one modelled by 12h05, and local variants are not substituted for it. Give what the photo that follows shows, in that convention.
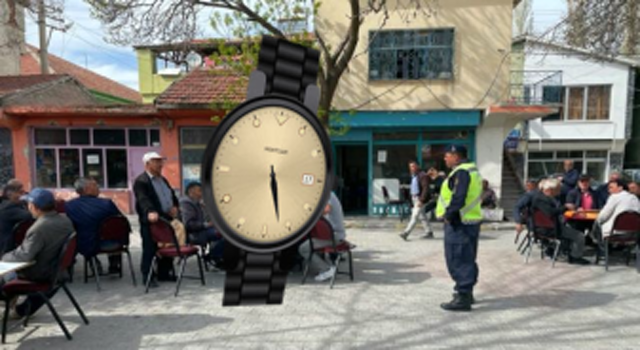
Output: 5h27
